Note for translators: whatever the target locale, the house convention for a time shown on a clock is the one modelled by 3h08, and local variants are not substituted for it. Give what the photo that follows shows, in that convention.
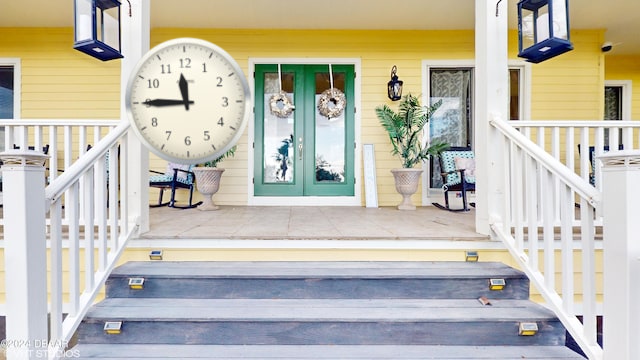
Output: 11h45
